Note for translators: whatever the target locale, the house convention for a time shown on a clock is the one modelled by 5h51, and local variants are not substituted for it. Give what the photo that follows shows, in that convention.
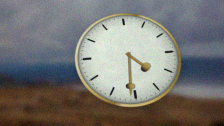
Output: 4h31
